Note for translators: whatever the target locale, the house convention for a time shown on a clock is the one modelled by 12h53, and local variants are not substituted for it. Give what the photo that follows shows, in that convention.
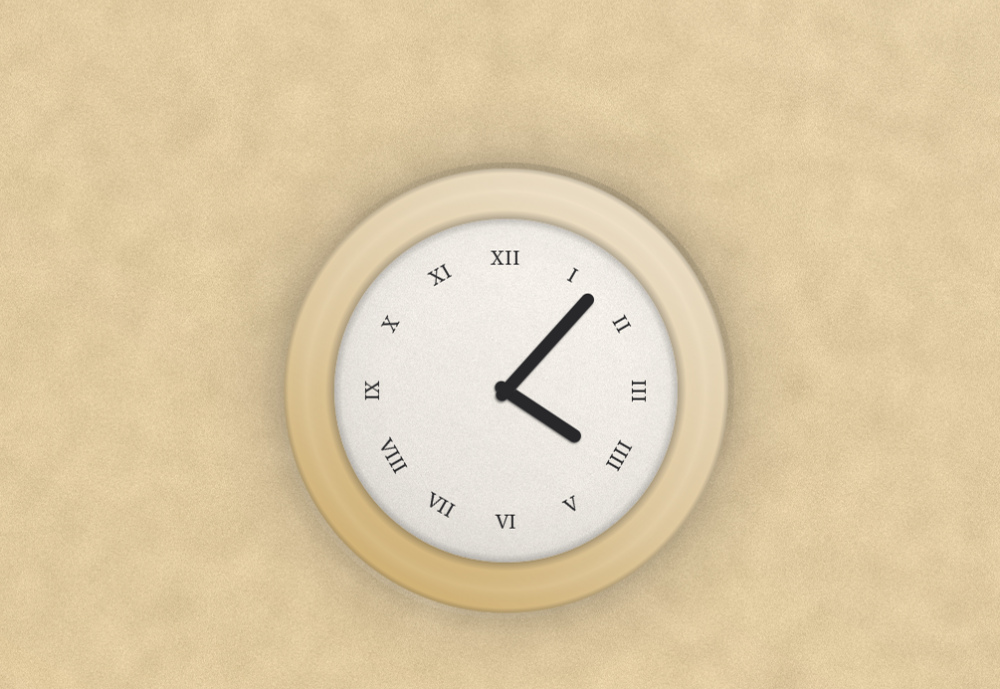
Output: 4h07
